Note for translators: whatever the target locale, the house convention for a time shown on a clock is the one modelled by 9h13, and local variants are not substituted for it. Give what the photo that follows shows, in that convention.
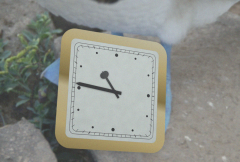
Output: 10h46
